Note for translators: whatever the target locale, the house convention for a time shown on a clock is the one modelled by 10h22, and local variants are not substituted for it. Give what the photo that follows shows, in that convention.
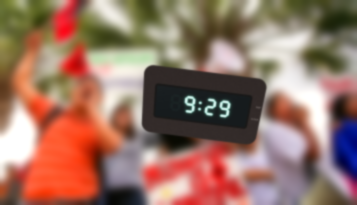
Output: 9h29
